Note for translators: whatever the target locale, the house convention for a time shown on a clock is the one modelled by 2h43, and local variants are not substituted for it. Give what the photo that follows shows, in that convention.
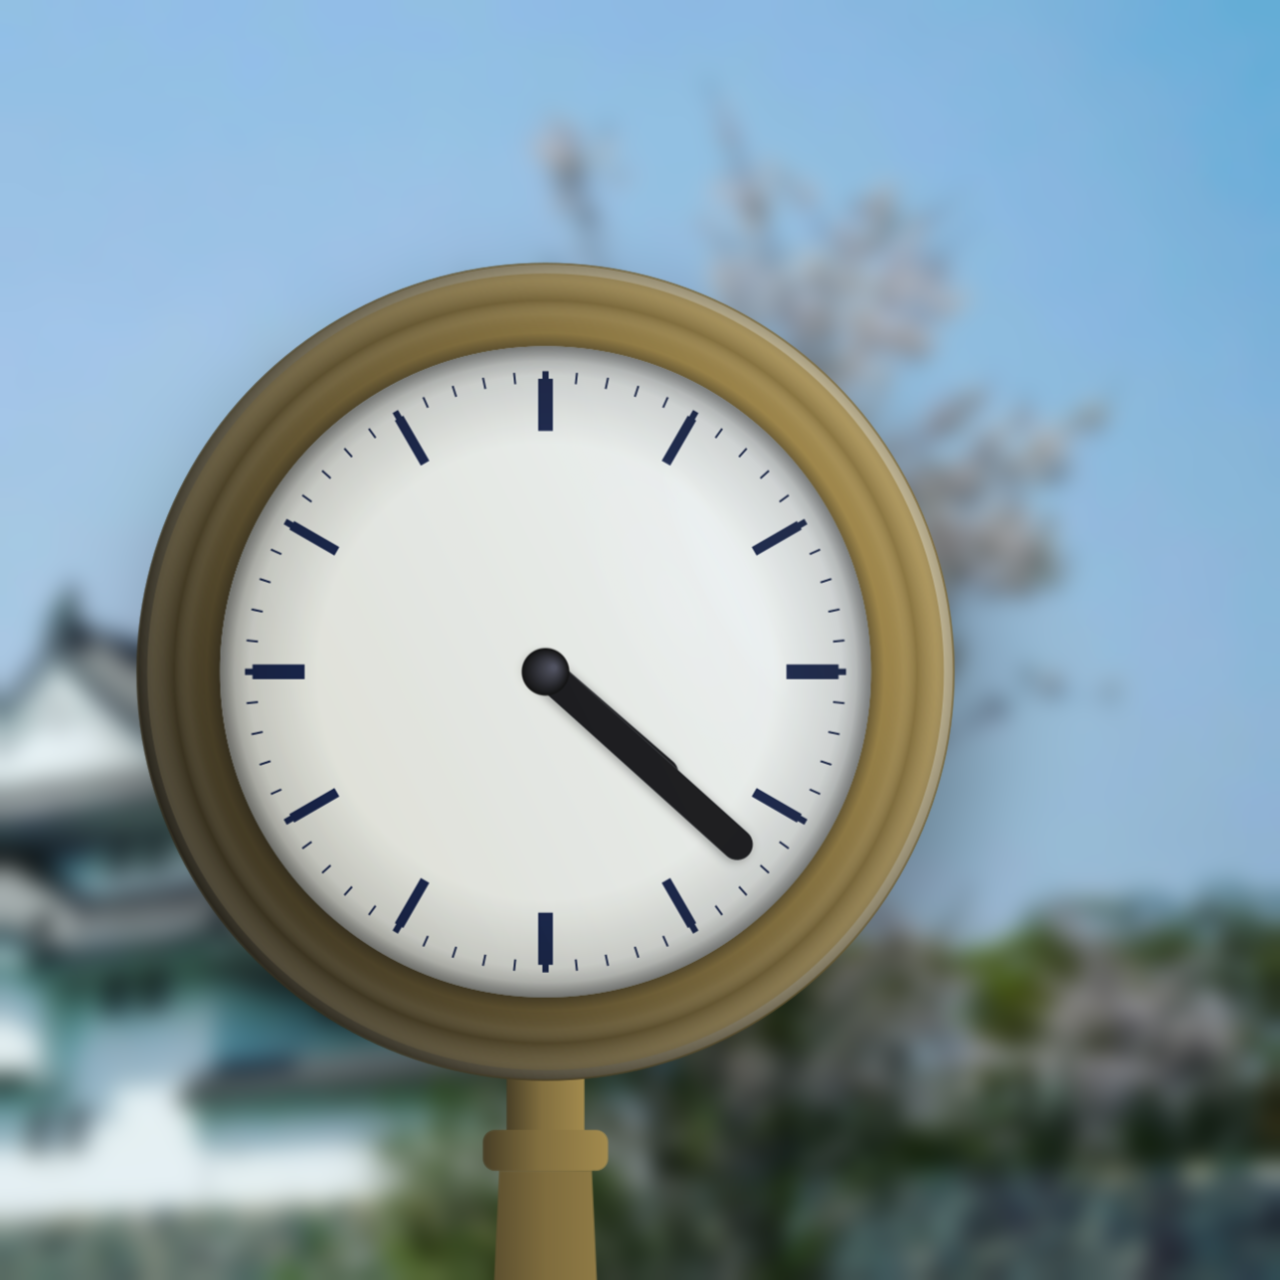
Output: 4h22
